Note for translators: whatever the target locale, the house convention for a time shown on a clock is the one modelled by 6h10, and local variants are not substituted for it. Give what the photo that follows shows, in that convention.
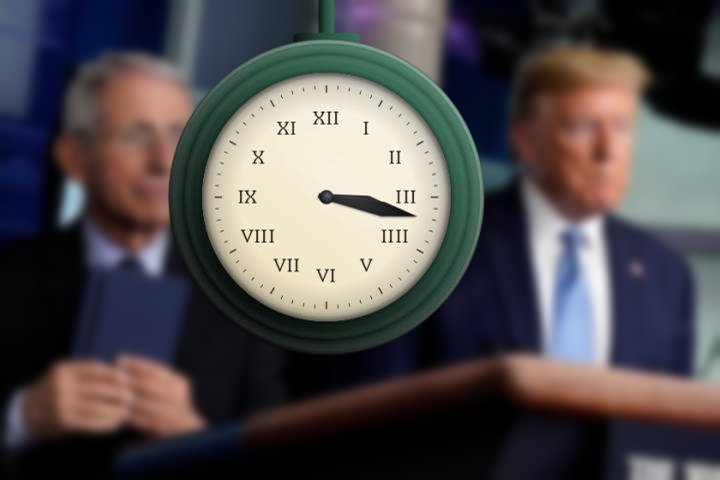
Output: 3h17
